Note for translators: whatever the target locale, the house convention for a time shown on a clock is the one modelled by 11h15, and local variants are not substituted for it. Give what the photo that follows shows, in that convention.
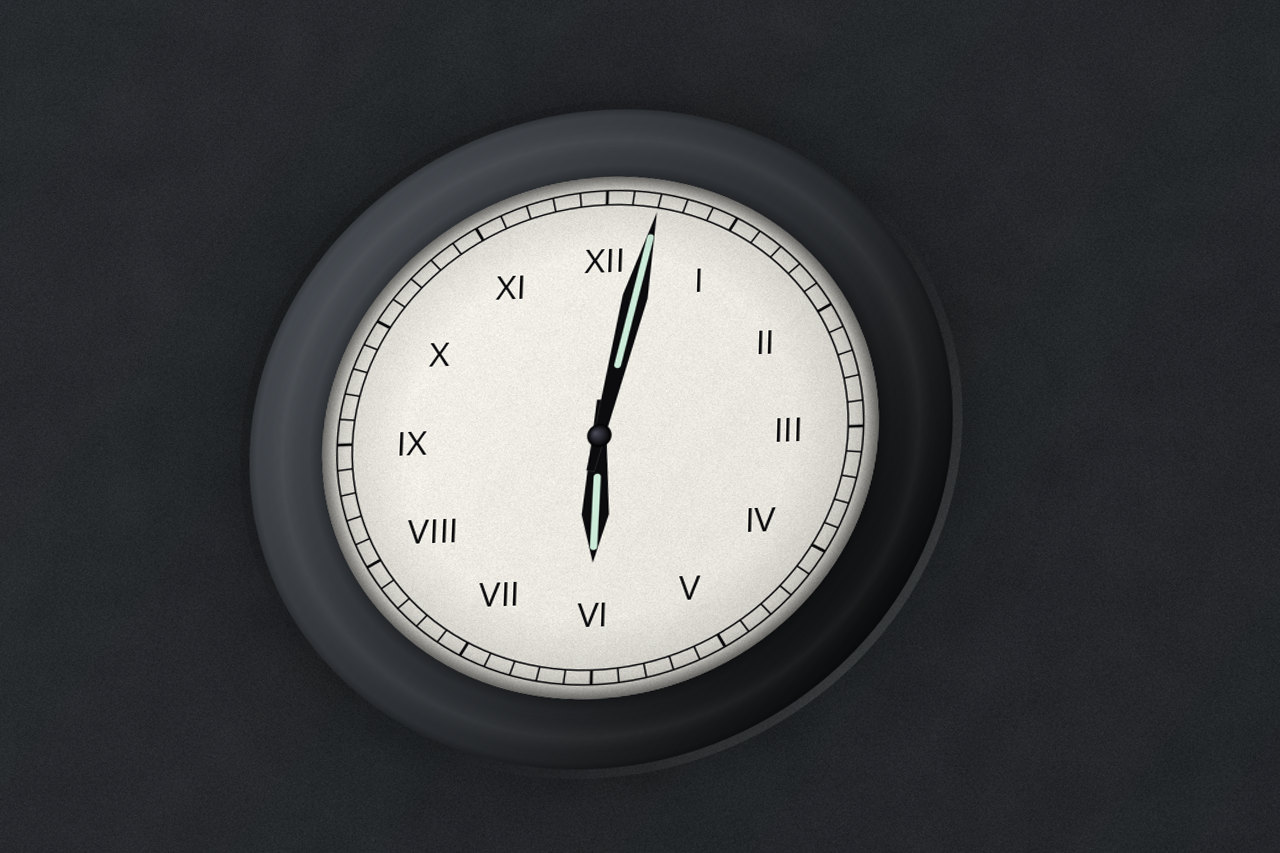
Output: 6h02
